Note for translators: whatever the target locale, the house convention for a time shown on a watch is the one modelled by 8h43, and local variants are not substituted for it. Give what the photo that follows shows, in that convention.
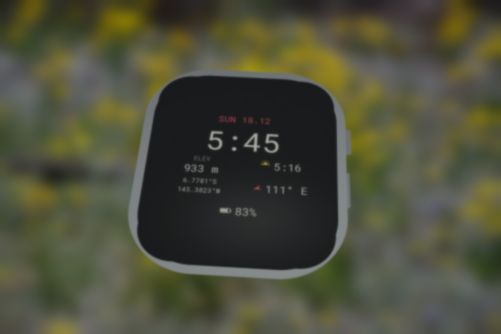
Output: 5h45
